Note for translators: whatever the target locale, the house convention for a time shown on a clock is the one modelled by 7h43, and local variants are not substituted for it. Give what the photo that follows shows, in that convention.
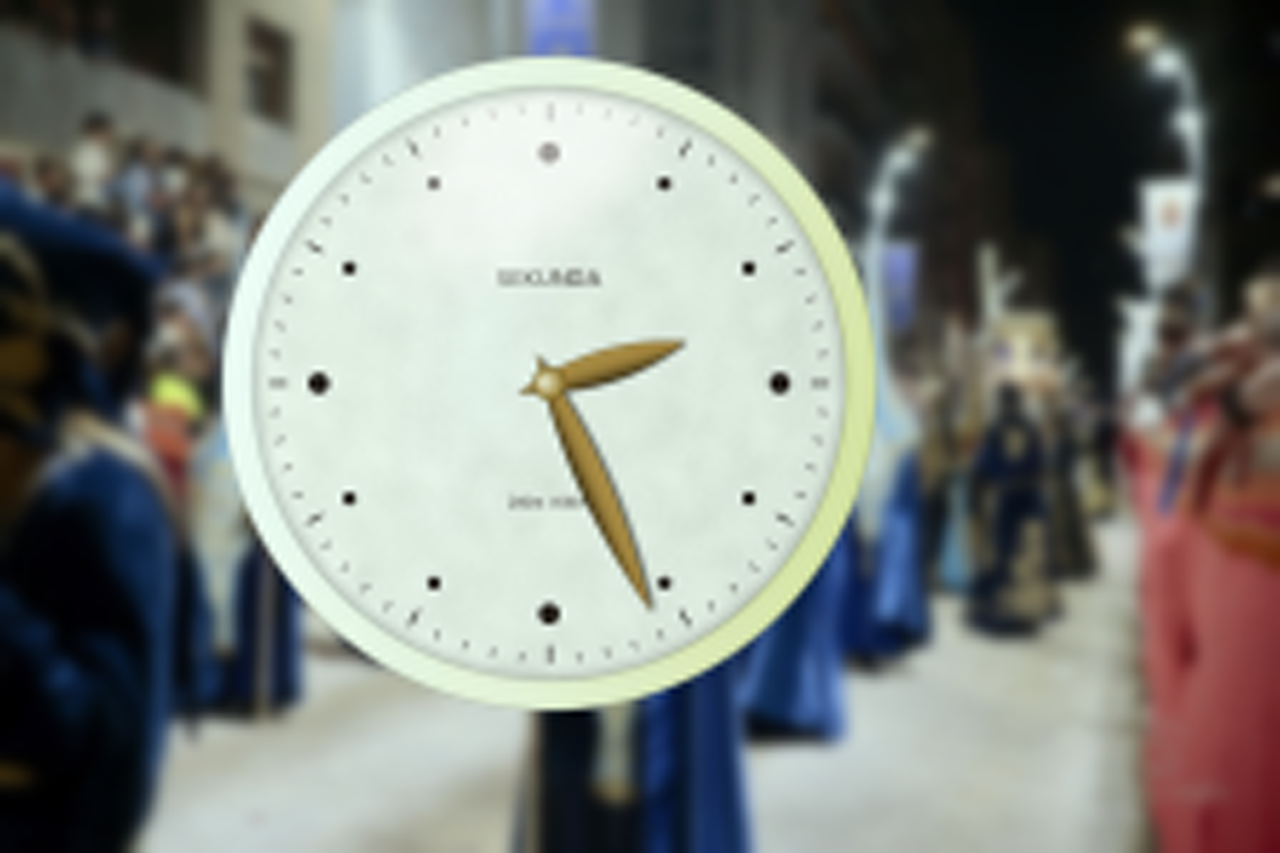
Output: 2h26
